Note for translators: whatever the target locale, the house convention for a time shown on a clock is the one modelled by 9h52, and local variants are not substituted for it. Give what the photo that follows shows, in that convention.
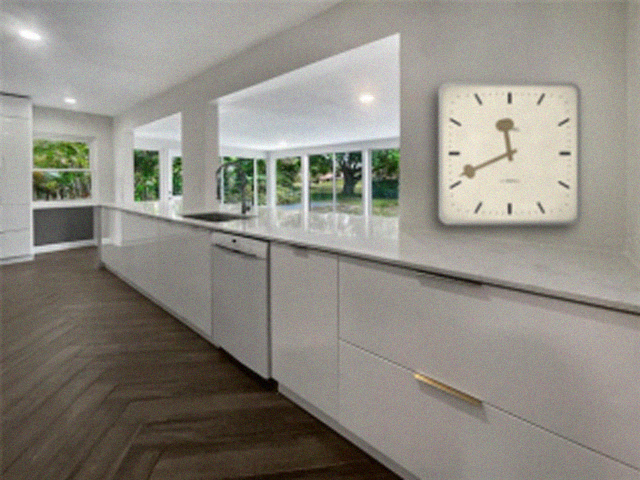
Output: 11h41
